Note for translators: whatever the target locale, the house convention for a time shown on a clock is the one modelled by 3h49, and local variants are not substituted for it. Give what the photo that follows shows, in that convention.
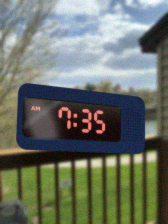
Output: 7h35
